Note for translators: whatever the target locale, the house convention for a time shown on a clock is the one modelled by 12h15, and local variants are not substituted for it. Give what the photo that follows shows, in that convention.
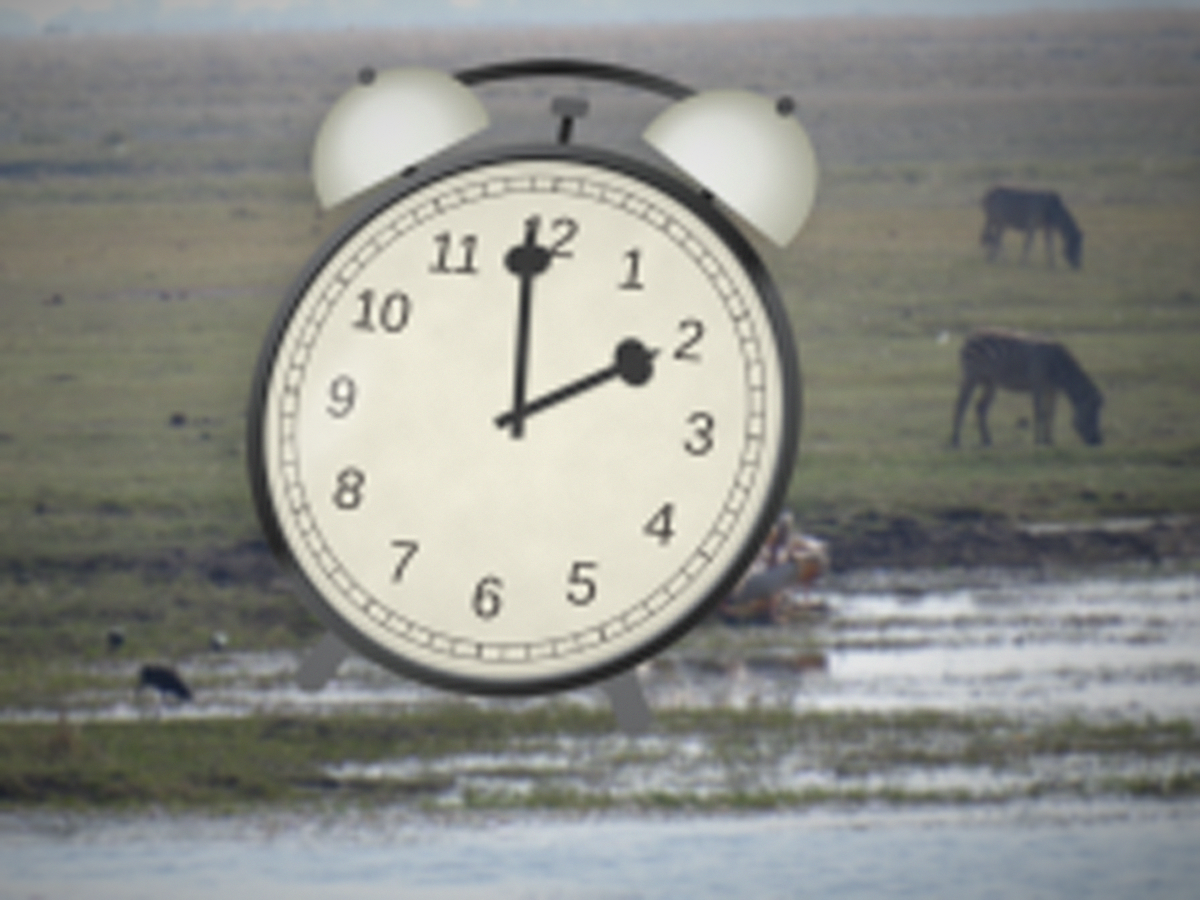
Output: 1h59
